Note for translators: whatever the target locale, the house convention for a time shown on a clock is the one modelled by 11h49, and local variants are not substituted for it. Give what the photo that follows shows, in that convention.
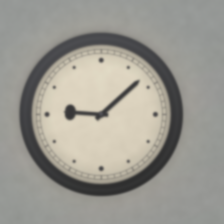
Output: 9h08
